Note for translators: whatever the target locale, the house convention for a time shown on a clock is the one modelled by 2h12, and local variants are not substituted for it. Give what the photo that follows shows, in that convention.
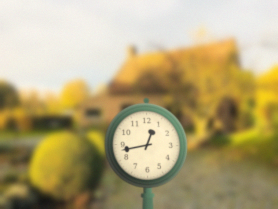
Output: 12h43
